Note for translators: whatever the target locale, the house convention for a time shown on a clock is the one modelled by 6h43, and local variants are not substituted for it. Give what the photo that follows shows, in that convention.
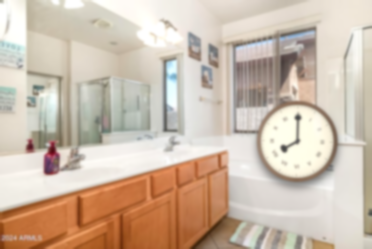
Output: 8h00
